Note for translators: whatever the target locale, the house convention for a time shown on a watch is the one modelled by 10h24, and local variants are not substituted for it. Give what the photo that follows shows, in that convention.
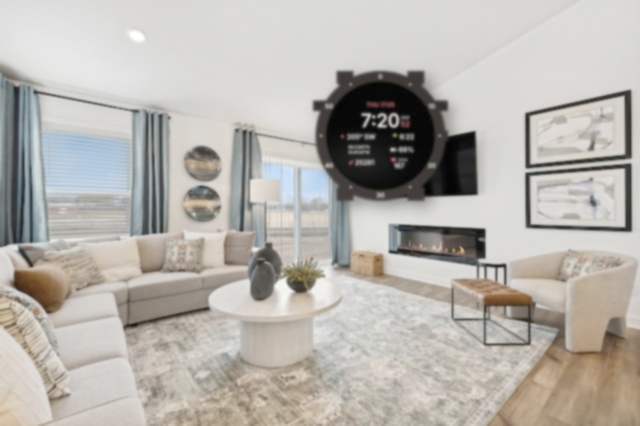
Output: 7h20
